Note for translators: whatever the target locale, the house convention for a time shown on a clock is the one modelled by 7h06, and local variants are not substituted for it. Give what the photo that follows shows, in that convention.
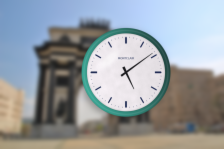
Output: 5h09
